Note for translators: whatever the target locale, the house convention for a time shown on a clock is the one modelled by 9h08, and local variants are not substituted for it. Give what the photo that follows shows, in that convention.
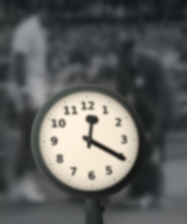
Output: 12h20
